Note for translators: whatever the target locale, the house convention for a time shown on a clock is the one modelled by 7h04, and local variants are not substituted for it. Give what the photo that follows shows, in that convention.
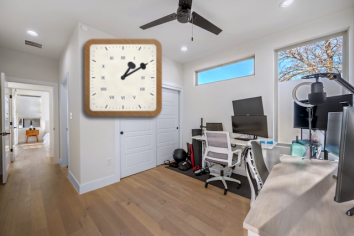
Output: 1h10
